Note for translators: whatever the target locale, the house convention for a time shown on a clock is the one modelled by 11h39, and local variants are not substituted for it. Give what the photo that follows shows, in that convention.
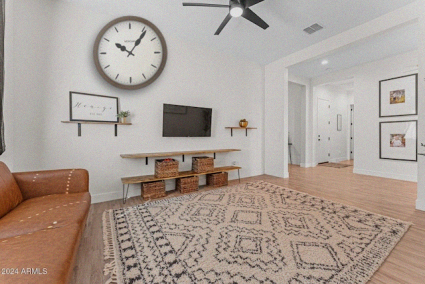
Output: 10h06
